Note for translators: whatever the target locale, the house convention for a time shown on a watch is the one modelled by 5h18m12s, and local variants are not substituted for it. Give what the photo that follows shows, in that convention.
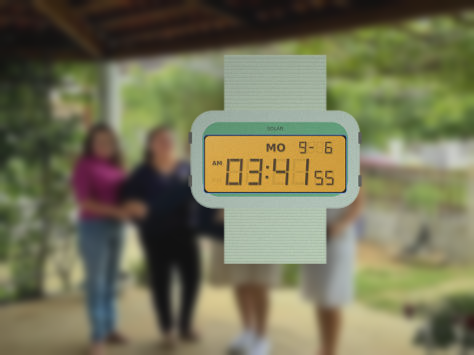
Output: 3h41m55s
